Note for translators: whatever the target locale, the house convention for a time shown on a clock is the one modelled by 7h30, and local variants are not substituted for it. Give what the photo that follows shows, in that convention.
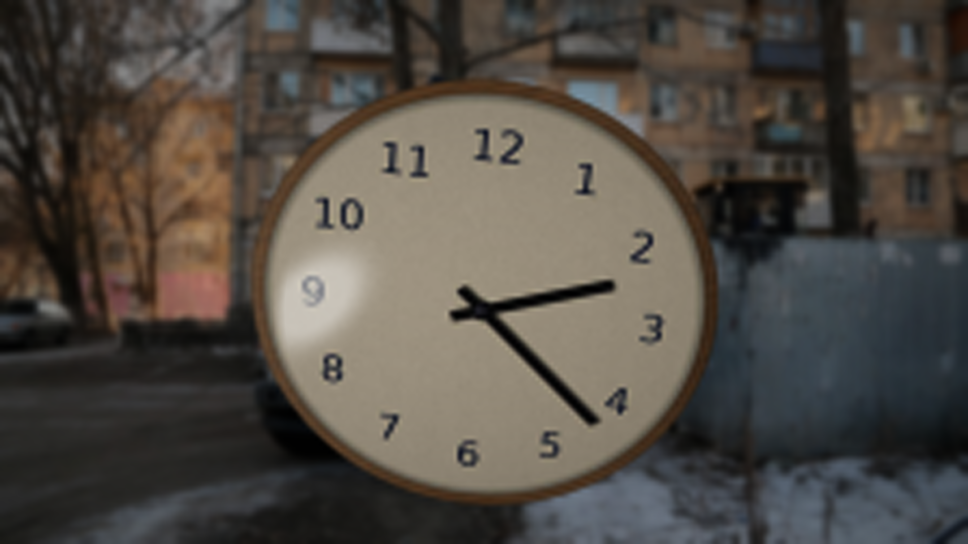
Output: 2h22
